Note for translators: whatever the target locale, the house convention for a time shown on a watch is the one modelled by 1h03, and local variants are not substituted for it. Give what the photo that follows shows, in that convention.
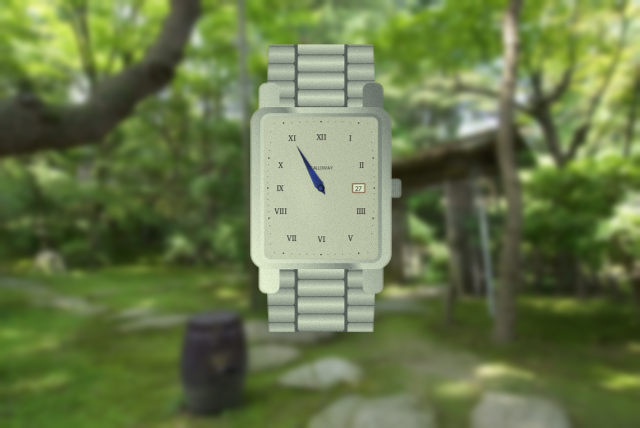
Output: 10h55
